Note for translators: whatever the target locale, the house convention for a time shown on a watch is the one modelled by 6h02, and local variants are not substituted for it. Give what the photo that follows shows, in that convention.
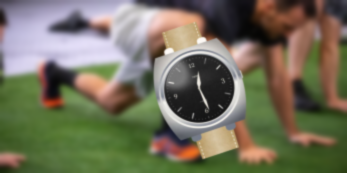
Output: 12h29
